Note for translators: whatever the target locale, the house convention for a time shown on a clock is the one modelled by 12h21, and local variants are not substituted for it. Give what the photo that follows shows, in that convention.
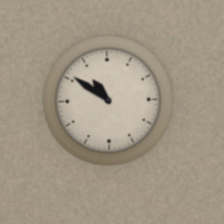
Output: 10h51
